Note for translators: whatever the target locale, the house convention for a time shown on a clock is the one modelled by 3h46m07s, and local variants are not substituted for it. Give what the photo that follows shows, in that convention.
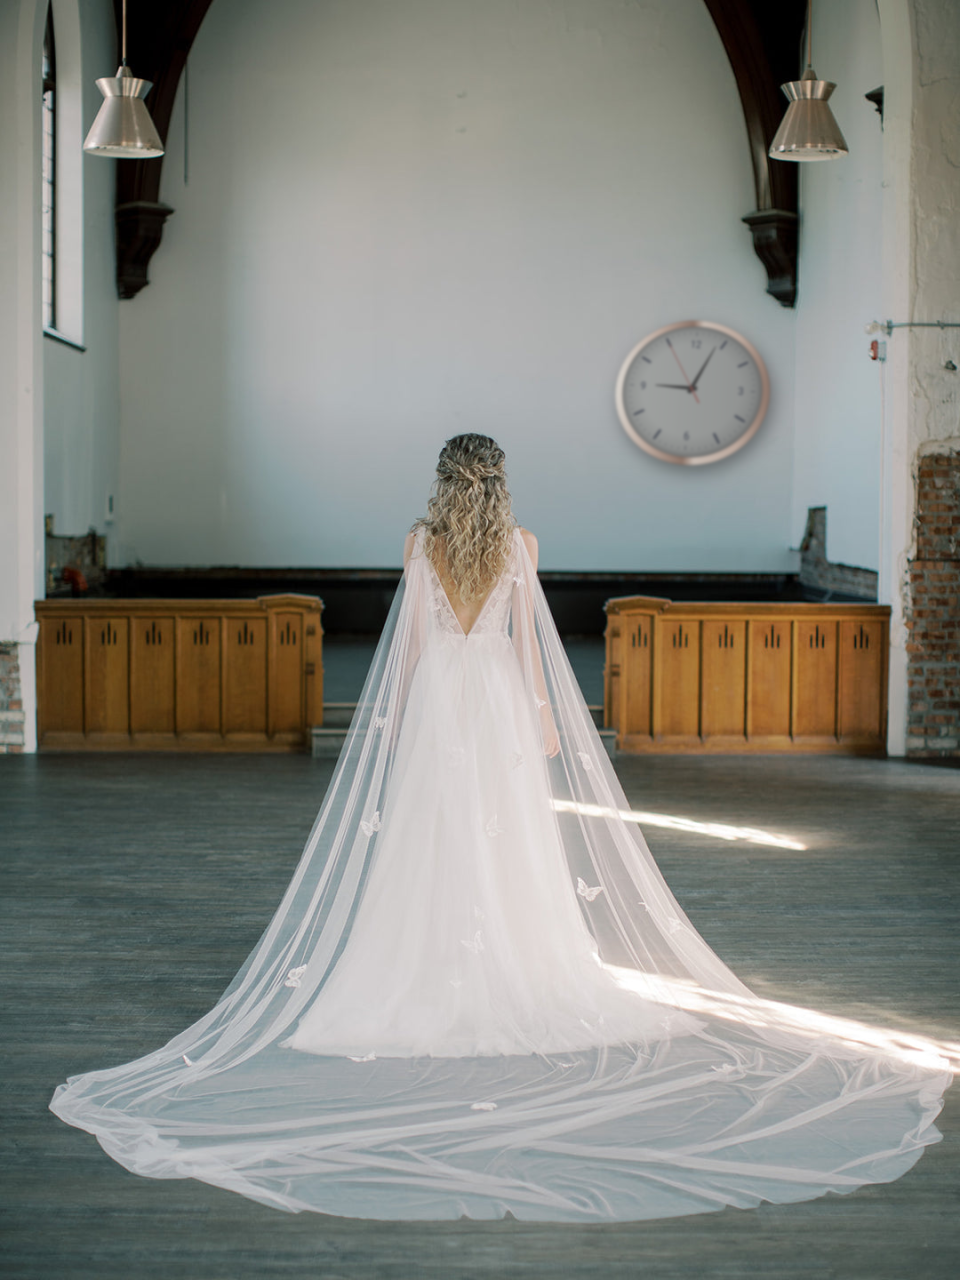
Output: 9h03m55s
